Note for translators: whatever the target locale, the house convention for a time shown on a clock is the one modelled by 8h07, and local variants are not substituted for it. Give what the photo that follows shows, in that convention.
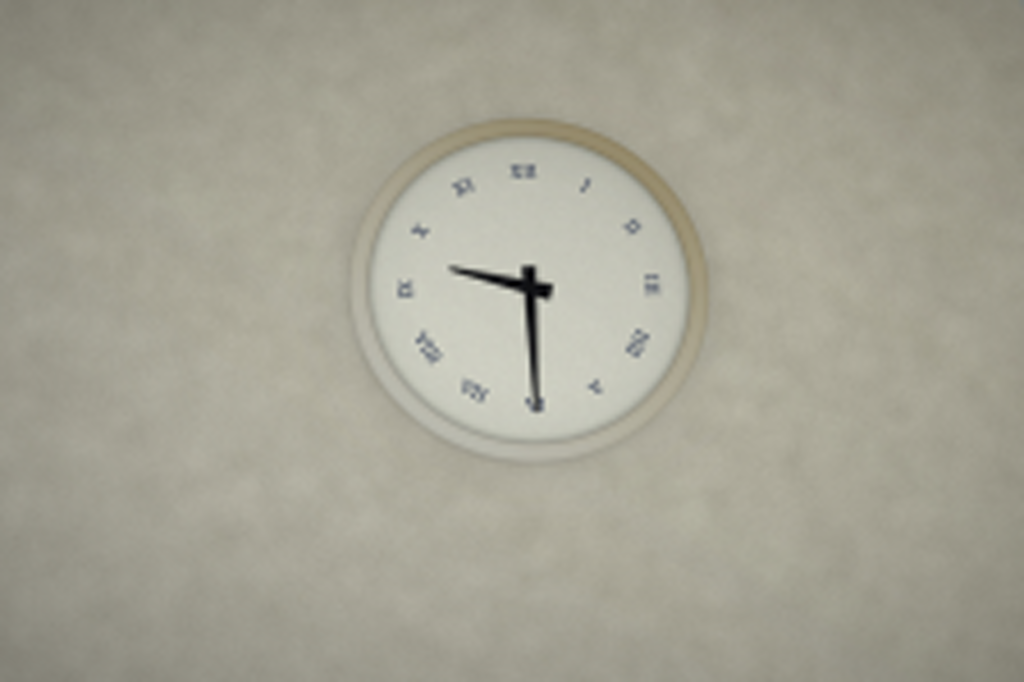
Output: 9h30
